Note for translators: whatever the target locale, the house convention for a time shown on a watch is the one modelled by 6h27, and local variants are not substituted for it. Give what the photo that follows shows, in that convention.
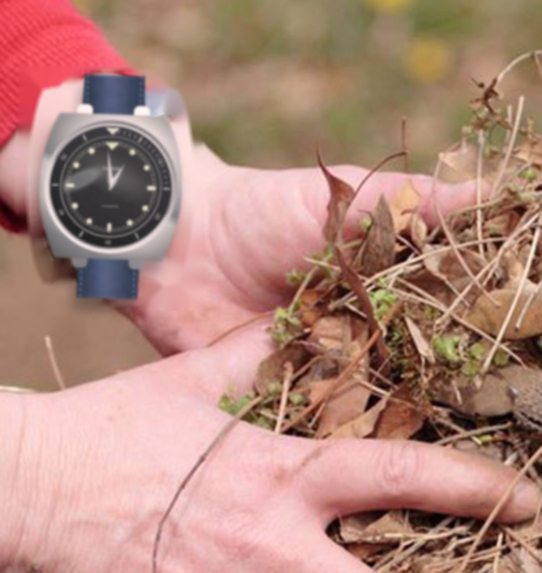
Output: 12h59
